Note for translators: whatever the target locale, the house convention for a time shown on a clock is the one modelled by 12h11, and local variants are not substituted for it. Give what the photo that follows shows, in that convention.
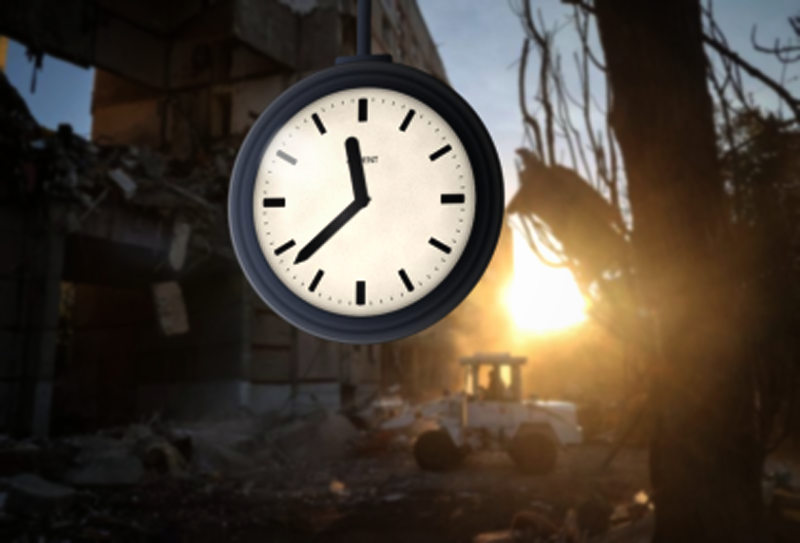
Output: 11h38
